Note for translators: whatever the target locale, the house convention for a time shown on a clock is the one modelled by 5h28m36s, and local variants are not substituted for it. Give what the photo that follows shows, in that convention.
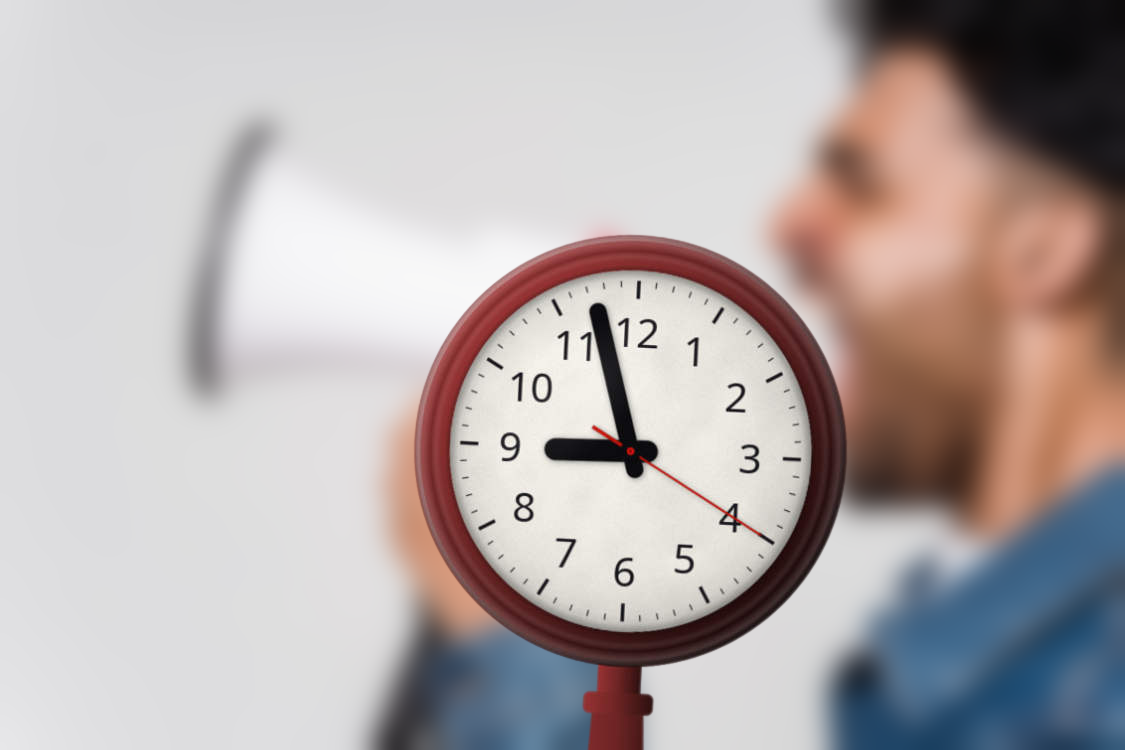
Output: 8h57m20s
